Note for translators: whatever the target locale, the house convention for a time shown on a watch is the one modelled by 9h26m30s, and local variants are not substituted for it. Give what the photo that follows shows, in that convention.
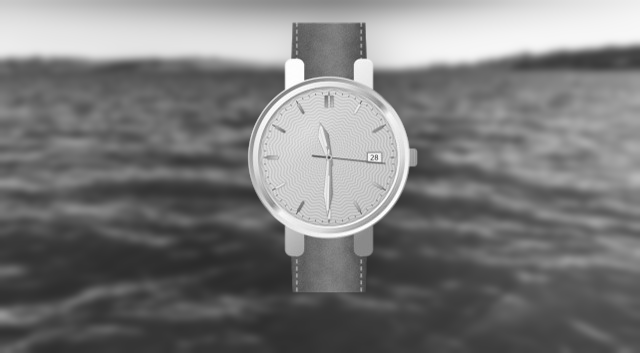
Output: 11h30m16s
